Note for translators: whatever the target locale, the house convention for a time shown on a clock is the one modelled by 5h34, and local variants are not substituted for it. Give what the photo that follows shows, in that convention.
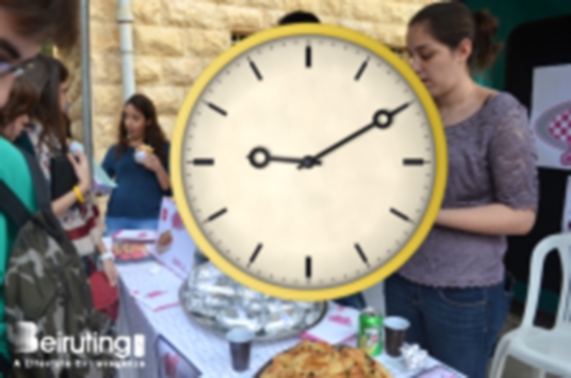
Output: 9h10
